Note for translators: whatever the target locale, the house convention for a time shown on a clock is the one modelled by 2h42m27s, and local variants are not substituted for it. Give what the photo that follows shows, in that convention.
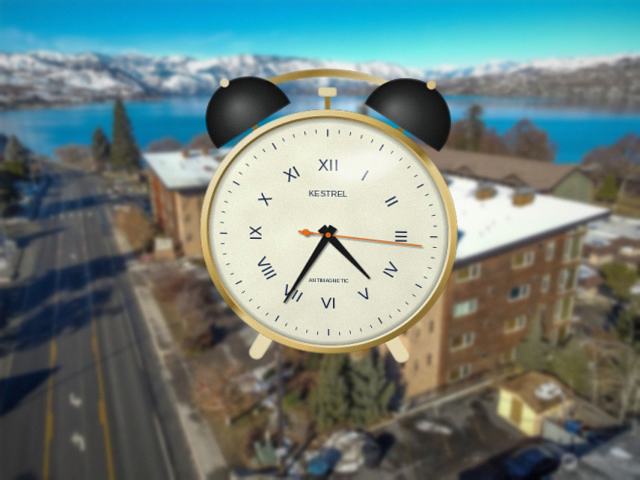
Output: 4h35m16s
